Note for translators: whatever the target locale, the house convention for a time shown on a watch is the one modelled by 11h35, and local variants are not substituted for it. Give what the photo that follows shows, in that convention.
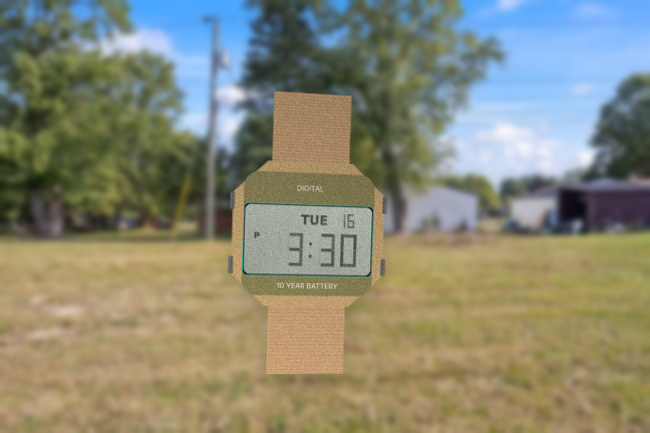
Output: 3h30
